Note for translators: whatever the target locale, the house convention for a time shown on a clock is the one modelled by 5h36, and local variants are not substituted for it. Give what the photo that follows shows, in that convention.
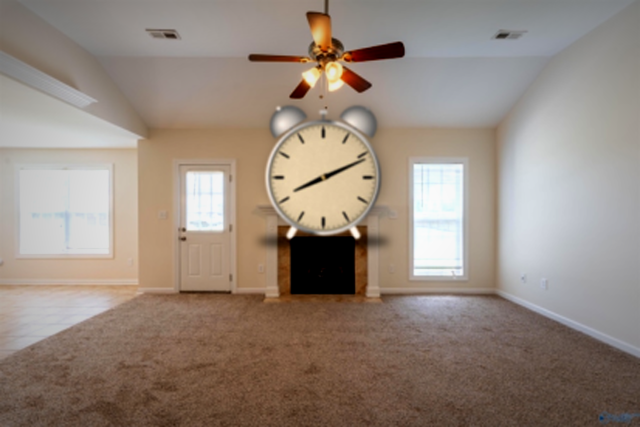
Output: 8h11
